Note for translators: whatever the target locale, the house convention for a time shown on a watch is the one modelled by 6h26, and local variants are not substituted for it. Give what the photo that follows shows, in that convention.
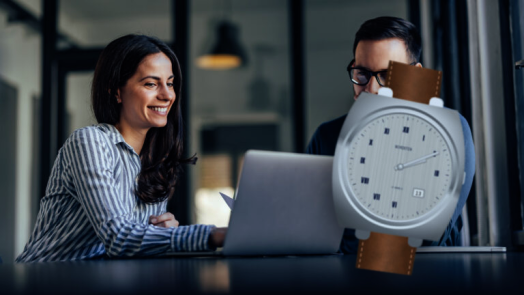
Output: 2h10
